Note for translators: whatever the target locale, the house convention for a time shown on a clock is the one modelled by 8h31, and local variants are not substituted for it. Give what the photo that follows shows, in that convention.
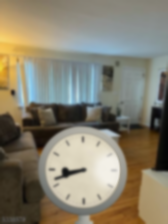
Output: 8h42
